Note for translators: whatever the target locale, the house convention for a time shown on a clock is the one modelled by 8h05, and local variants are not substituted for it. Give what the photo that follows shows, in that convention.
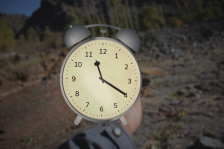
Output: 11h20
